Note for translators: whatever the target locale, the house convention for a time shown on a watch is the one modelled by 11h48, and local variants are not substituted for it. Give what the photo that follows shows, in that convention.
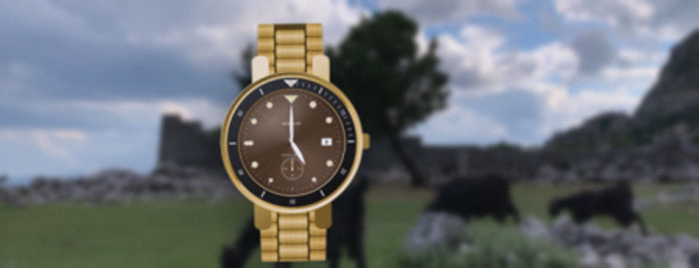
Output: 5h00
